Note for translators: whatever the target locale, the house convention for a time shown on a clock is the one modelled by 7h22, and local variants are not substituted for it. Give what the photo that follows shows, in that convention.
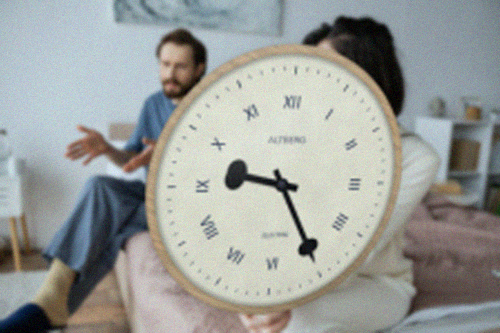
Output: 9h25
